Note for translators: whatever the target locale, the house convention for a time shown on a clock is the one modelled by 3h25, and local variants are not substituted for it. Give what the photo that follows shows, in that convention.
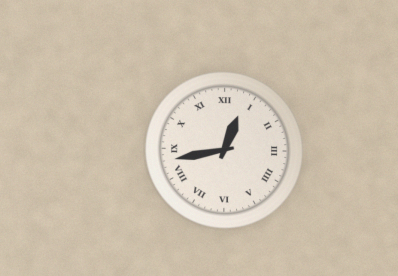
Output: 12h43
